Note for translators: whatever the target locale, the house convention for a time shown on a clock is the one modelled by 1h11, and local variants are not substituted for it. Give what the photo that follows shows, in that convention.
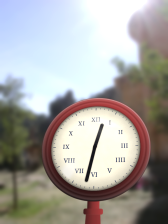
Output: 12h32
